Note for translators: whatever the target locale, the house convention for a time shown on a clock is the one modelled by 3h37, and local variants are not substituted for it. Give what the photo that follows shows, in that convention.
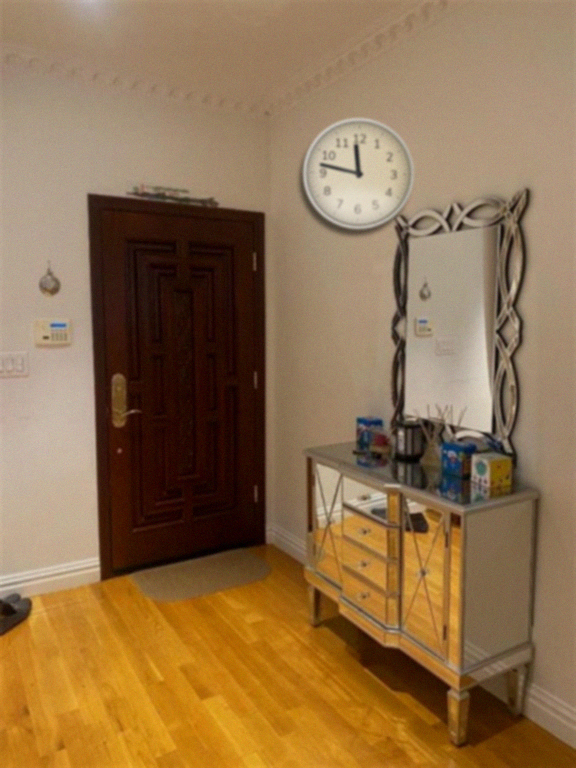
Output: 11h47
